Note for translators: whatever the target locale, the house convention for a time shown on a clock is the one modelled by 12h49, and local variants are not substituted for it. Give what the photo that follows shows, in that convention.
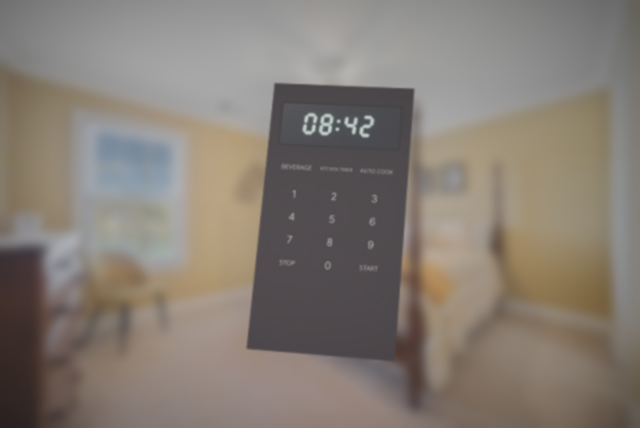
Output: 8h42
